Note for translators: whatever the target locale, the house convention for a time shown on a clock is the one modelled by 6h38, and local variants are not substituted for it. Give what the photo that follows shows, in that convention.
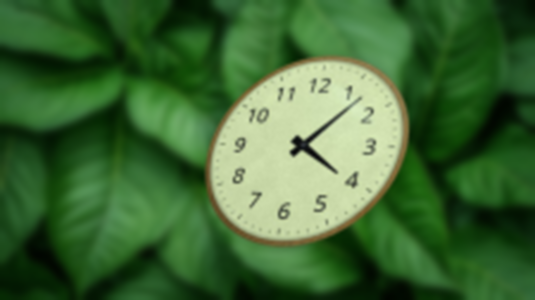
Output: 4h07
